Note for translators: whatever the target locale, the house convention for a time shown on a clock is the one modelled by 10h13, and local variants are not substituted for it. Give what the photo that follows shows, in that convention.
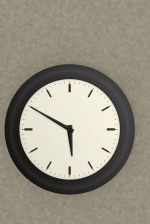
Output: 5h50
